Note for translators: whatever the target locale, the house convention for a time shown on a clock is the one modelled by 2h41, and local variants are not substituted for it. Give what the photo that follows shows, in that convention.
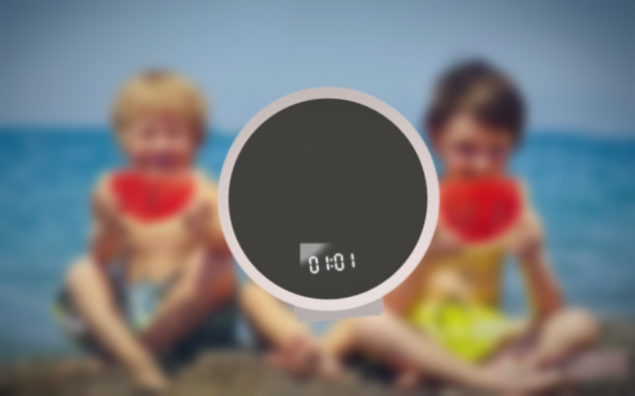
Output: 1h01
